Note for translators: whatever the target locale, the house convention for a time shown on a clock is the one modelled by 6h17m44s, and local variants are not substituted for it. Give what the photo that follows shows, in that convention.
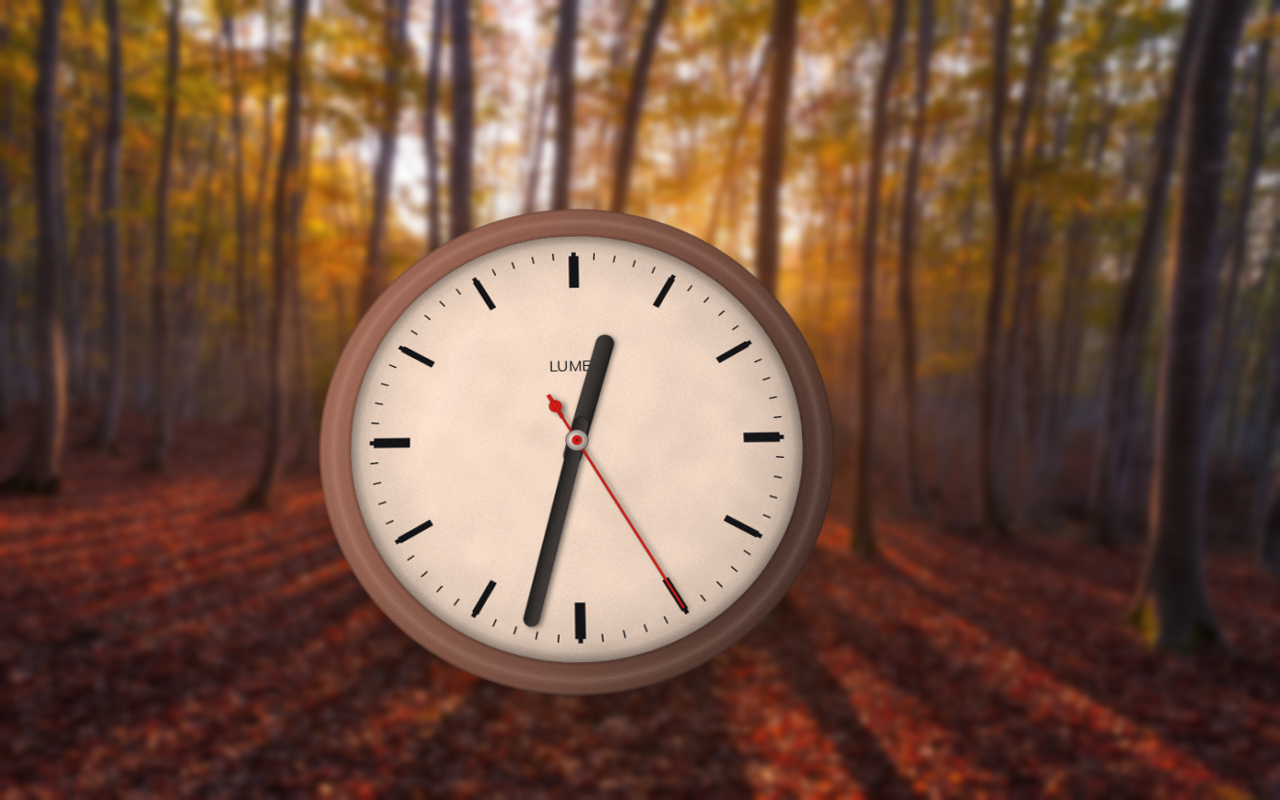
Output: 12h32m25s
